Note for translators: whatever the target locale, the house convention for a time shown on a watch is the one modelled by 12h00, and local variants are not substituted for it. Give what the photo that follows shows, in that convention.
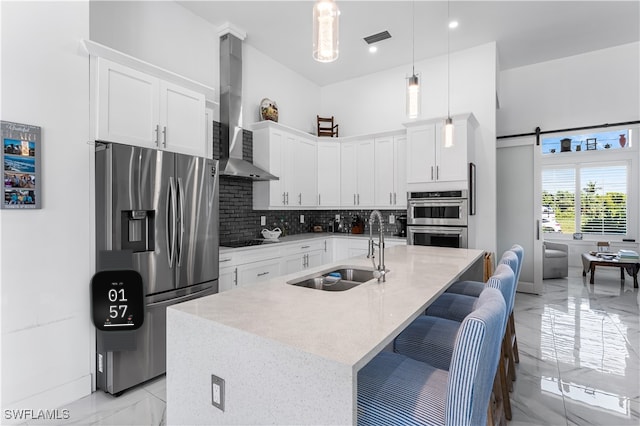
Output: 1h57
